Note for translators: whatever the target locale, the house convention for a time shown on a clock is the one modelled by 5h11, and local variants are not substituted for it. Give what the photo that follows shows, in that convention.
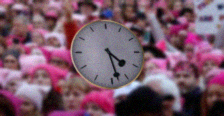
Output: 4h28
